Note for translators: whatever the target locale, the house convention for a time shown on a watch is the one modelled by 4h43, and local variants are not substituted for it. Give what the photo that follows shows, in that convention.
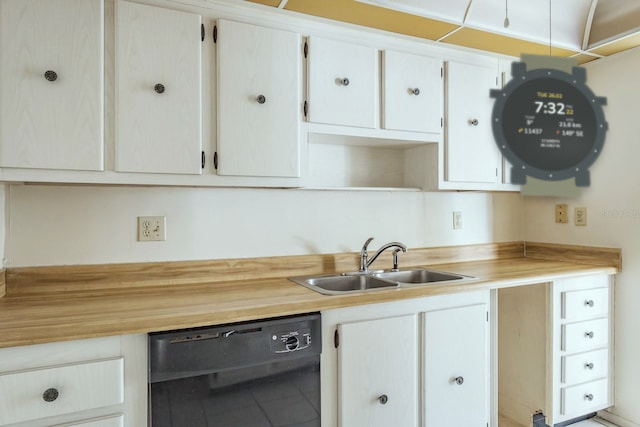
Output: 7h32
